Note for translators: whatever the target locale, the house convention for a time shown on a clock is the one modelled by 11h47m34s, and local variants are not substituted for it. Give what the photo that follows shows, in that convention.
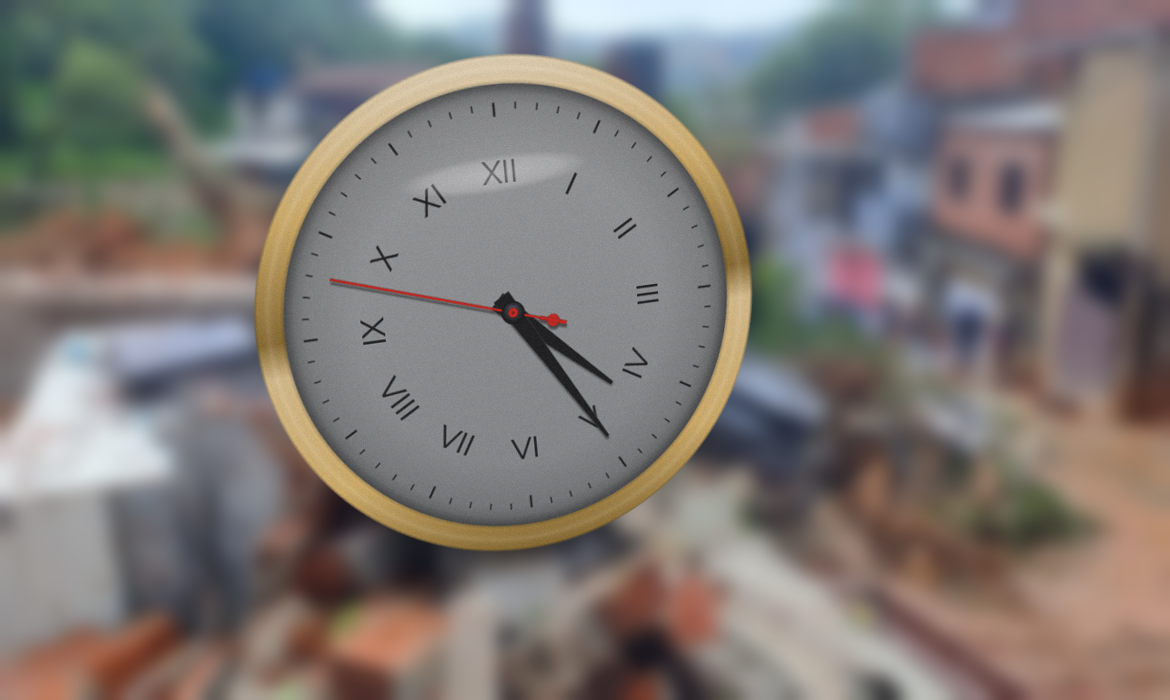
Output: 4h24m48s
